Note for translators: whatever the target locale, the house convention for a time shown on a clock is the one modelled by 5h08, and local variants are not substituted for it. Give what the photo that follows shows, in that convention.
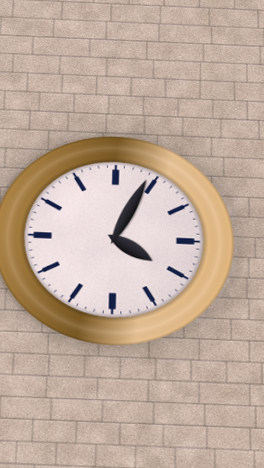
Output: 4h04
